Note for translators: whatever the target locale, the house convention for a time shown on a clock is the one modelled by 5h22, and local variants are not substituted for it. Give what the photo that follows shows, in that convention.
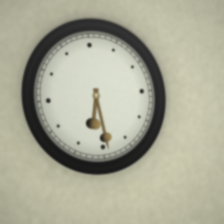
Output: 6h29
